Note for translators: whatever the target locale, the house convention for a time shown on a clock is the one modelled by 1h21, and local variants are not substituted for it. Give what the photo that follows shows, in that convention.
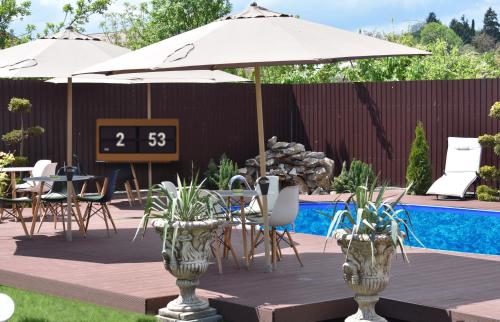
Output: 2h53
